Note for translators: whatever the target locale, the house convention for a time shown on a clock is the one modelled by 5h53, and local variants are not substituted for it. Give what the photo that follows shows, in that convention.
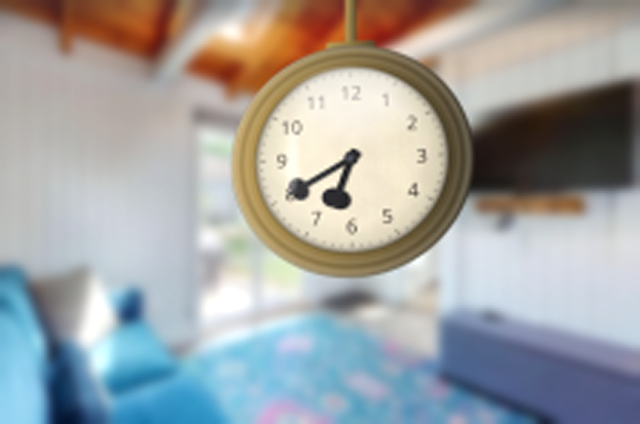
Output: 6h40
